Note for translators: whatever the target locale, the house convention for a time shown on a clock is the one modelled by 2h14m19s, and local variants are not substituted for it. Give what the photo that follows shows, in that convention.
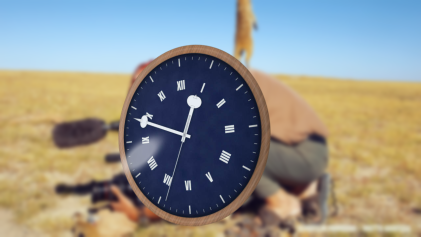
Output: 12h48m34s
